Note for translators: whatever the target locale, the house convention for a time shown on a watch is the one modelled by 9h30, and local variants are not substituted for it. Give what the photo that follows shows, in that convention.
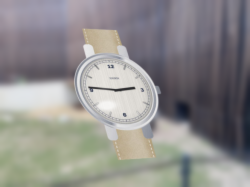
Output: 2h46
